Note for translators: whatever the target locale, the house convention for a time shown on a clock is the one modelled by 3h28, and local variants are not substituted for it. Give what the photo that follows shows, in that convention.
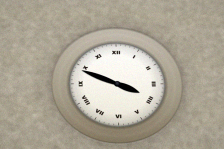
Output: 3h49
